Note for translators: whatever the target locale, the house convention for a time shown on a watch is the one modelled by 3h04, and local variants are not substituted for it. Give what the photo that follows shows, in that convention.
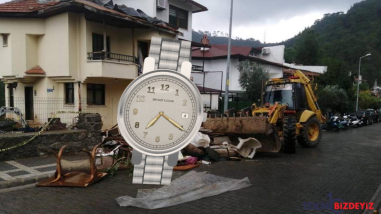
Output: 7h20
